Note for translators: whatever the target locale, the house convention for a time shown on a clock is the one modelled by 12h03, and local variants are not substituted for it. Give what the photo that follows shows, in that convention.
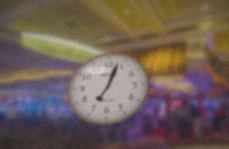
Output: 7h03
